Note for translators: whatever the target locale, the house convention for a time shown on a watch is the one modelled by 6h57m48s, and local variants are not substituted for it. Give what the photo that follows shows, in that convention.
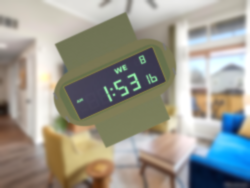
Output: 1h53m16s
